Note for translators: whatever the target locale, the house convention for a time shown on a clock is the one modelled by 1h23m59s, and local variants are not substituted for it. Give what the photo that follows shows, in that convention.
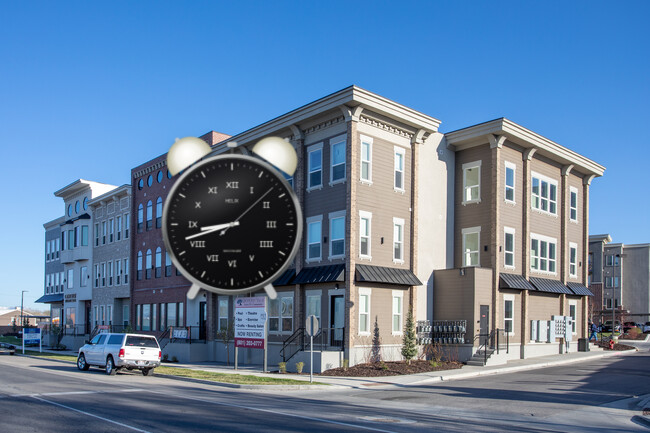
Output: 8h42m08s
